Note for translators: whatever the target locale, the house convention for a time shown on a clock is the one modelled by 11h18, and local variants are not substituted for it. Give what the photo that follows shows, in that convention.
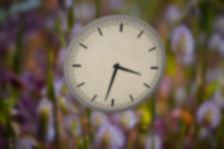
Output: 3h32
